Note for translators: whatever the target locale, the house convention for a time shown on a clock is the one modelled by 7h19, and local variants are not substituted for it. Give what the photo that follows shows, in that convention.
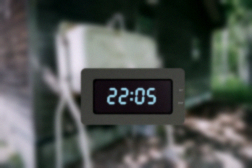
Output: 22h05
